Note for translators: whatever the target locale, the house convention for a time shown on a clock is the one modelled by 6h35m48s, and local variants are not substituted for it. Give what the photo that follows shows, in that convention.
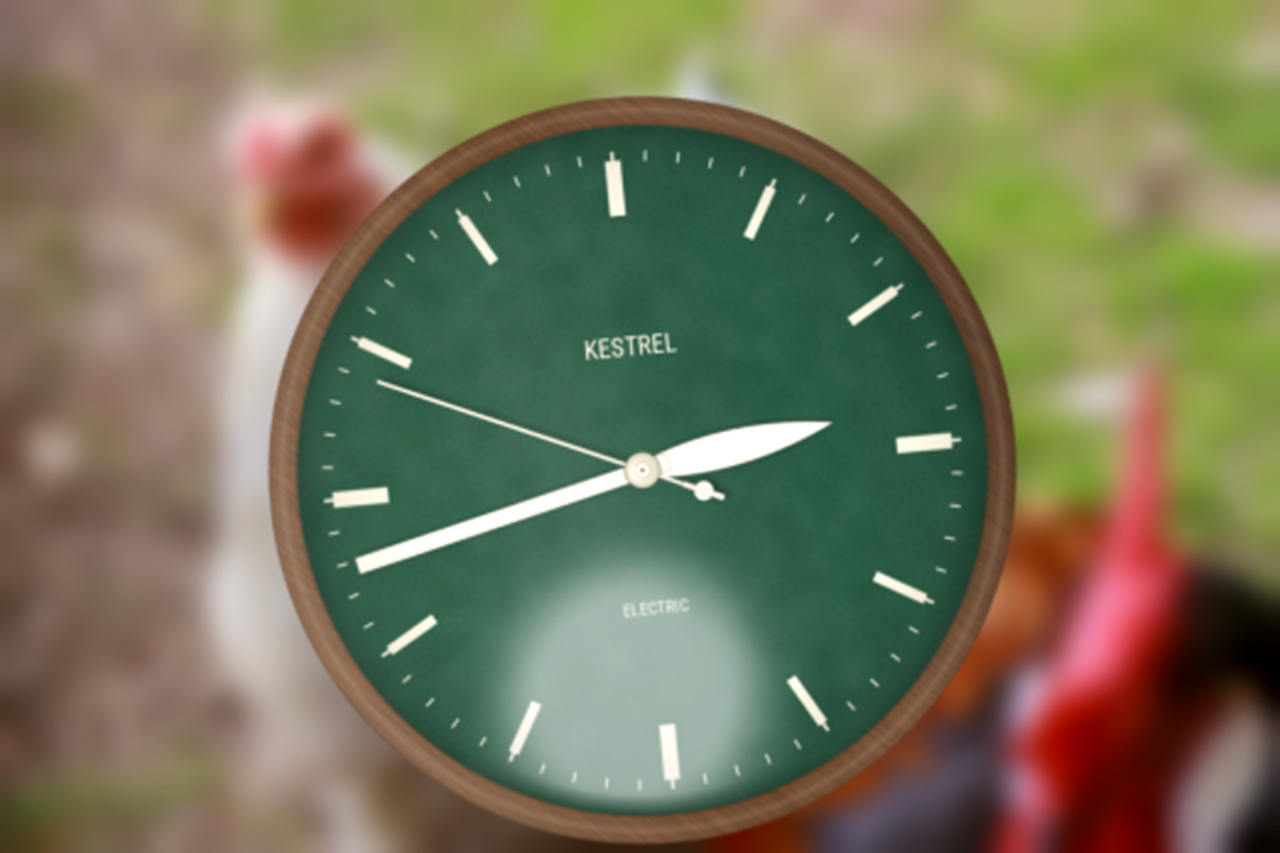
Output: 2h42m49s
